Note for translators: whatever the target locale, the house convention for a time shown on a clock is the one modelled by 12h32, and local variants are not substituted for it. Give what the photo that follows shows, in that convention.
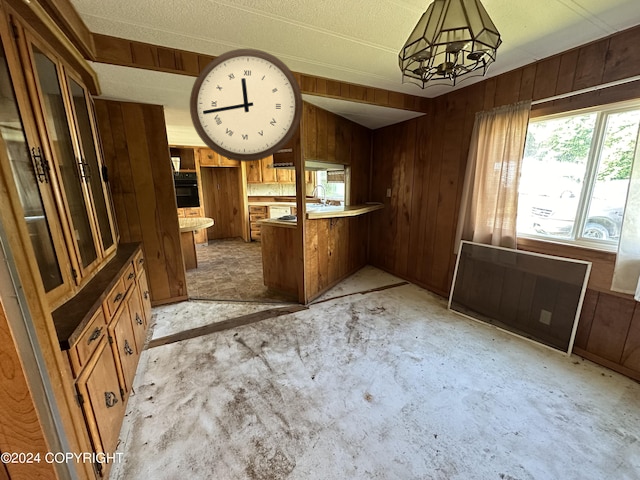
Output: 11h43
